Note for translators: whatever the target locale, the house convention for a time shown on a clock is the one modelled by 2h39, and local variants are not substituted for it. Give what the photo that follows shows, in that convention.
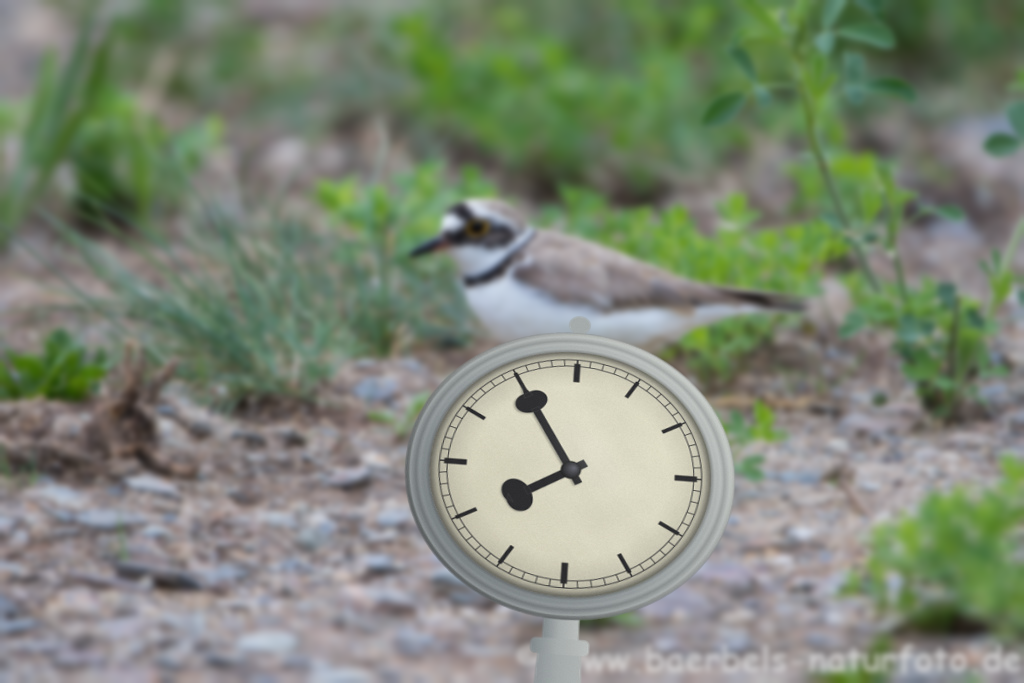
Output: 7h55
